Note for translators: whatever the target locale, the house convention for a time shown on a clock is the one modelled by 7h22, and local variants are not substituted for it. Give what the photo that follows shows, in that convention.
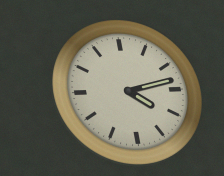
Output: 4h13
